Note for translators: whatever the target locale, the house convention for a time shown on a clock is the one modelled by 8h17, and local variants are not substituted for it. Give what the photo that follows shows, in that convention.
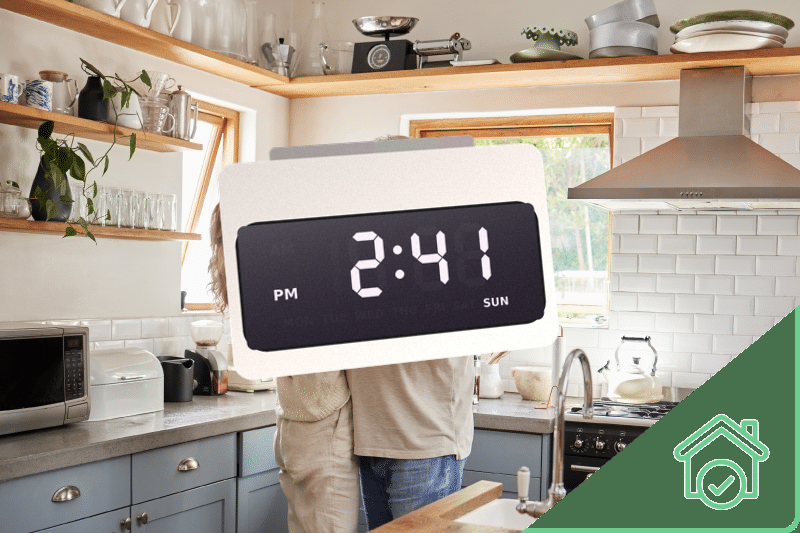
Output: 2h41
